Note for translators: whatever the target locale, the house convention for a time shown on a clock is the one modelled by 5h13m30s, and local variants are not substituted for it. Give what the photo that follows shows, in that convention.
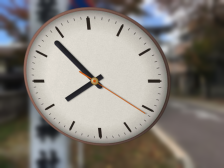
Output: 7h53m21s
